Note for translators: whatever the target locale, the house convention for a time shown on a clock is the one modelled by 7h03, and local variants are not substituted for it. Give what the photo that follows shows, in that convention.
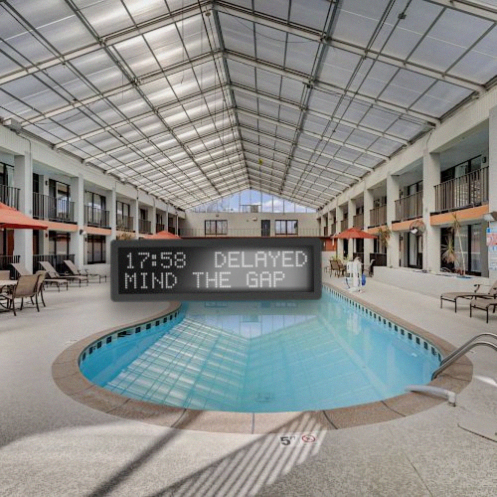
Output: 17h58
